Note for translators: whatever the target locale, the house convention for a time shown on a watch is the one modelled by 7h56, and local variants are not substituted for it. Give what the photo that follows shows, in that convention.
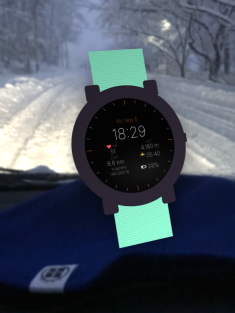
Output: 18h29
